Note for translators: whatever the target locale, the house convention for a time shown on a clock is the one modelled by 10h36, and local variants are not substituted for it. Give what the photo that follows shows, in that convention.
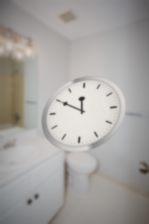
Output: 11h50
